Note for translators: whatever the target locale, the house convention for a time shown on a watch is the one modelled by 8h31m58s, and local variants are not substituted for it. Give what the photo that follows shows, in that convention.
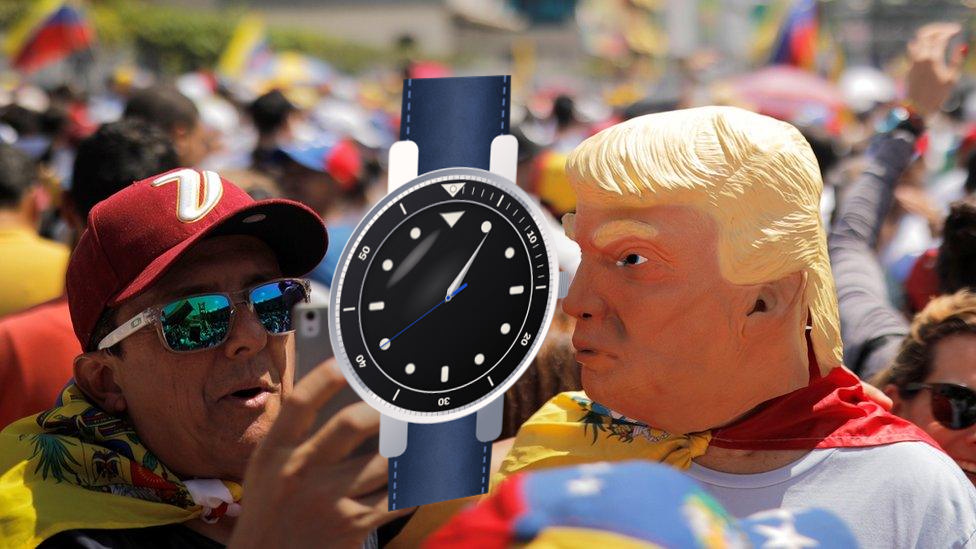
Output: 1h05m40s
